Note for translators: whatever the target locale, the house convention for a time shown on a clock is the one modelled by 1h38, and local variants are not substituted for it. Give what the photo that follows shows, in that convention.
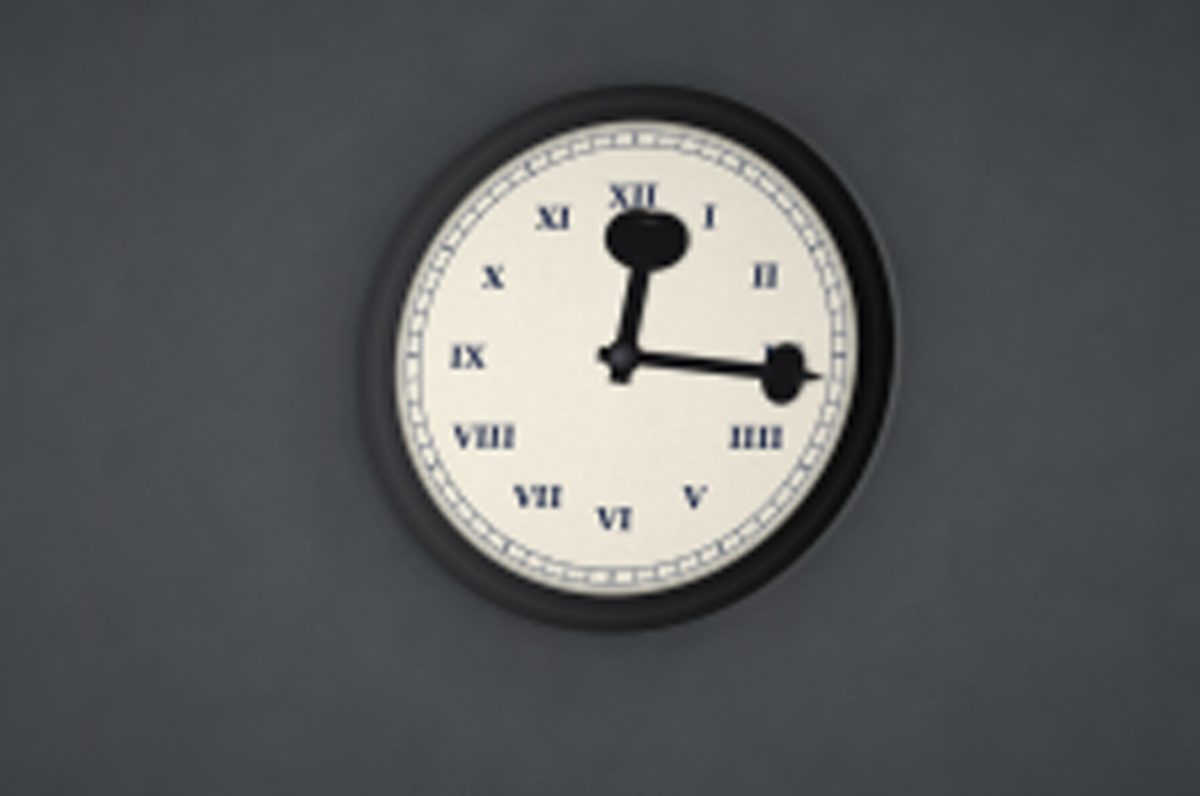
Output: 12h16
